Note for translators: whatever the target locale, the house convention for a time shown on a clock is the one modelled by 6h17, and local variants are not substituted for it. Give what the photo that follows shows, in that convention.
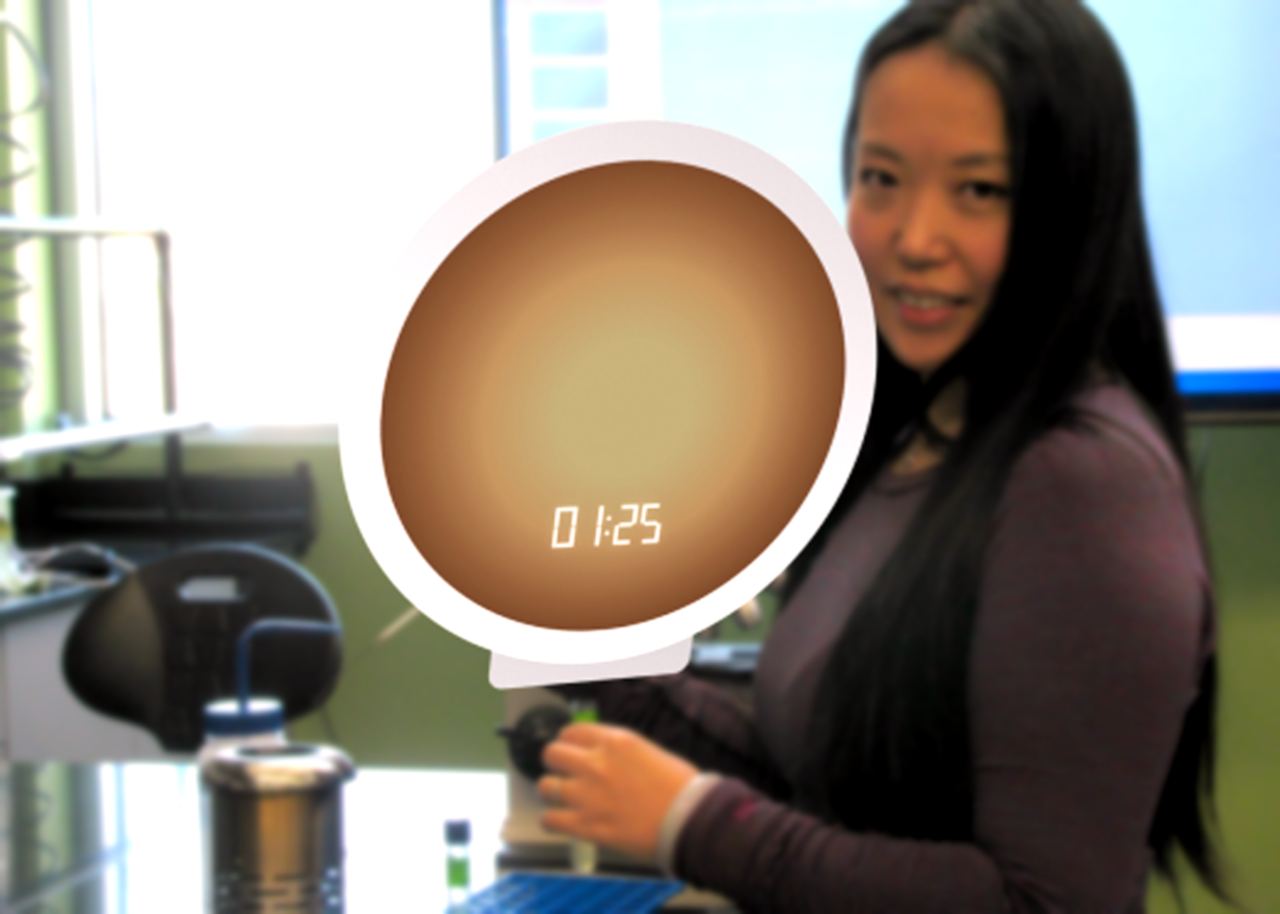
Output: 1h25
